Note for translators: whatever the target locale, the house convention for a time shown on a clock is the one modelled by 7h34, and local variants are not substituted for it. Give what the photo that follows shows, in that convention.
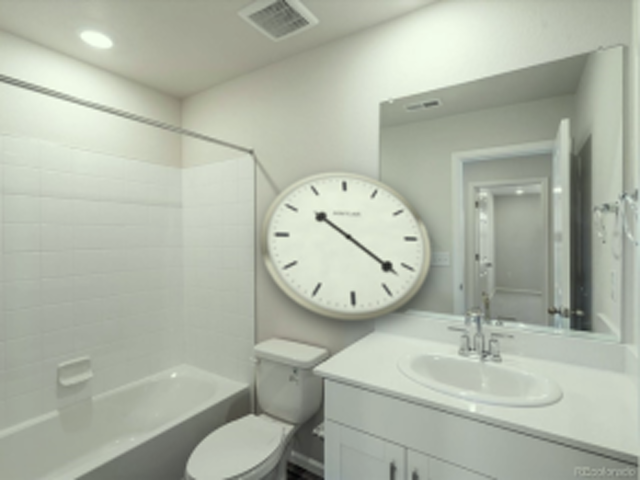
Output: 10h22
